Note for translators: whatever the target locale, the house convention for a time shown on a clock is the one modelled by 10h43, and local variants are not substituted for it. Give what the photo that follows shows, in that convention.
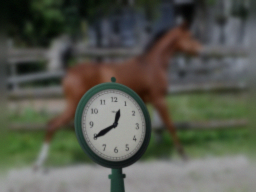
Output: 12h40
